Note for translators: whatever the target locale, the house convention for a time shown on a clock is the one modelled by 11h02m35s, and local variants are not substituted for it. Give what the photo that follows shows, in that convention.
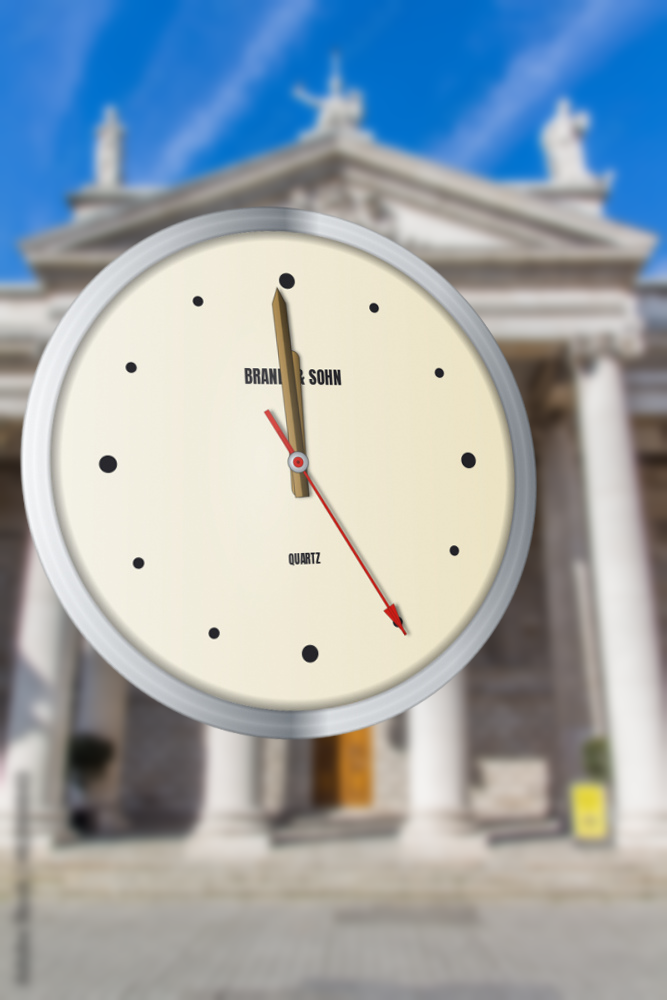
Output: 11h59m25s
